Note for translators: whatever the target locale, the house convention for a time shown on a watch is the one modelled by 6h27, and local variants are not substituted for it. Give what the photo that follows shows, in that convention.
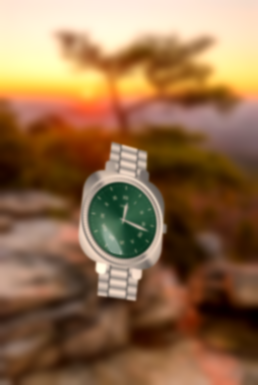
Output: 12h17
